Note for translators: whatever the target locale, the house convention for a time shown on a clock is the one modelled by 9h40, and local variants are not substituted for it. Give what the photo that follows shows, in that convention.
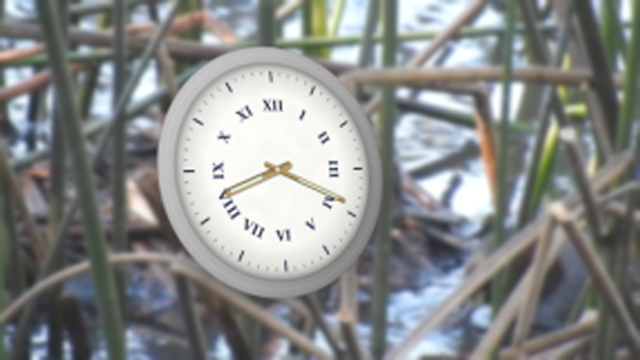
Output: 8h19
